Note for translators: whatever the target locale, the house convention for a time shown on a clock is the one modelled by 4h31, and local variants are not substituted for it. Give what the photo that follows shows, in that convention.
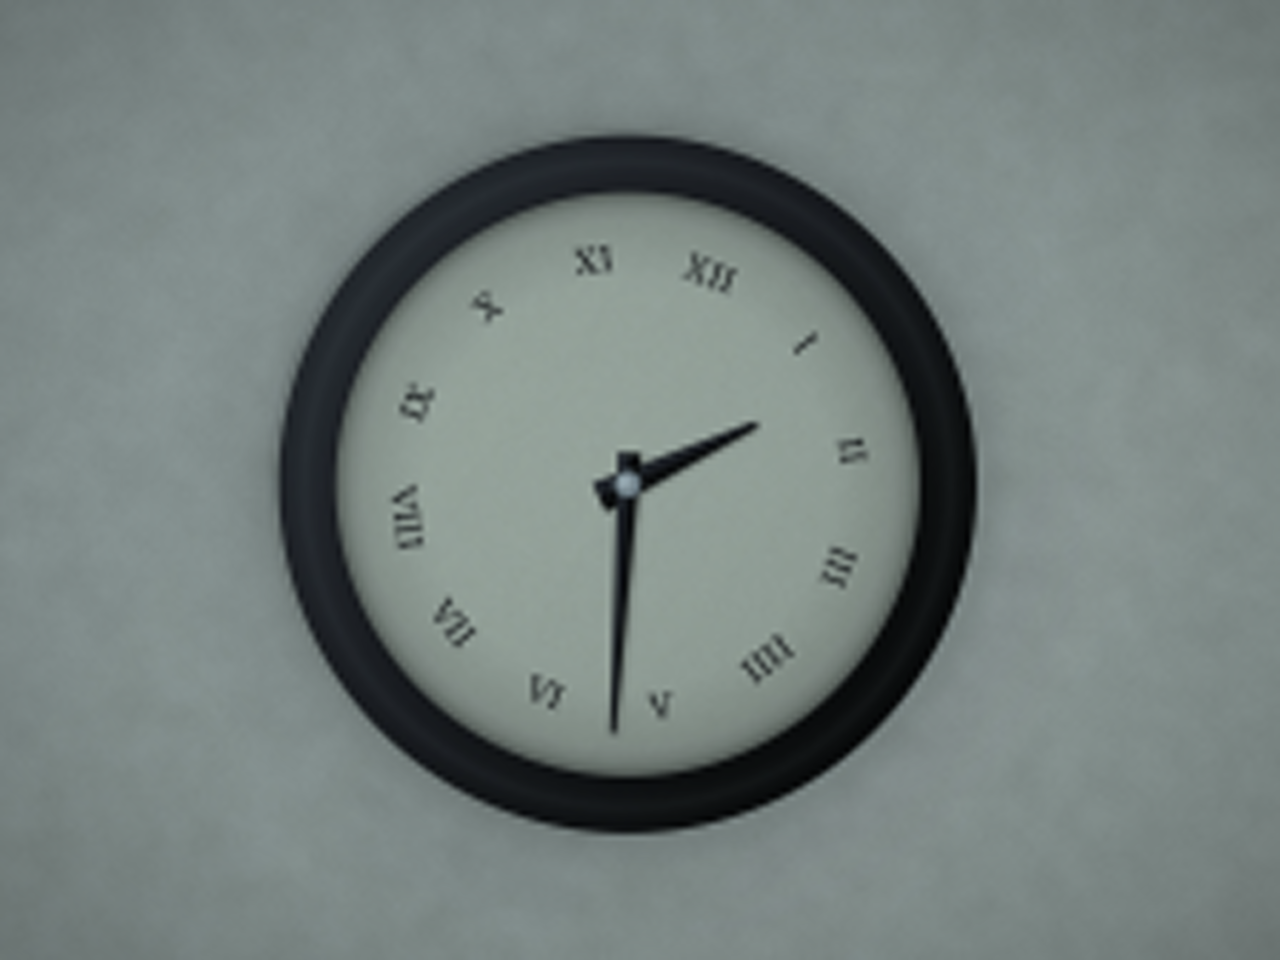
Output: 1h27
